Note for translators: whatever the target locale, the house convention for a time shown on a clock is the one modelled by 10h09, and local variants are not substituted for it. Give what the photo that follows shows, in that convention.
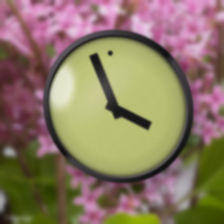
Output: 3h57
